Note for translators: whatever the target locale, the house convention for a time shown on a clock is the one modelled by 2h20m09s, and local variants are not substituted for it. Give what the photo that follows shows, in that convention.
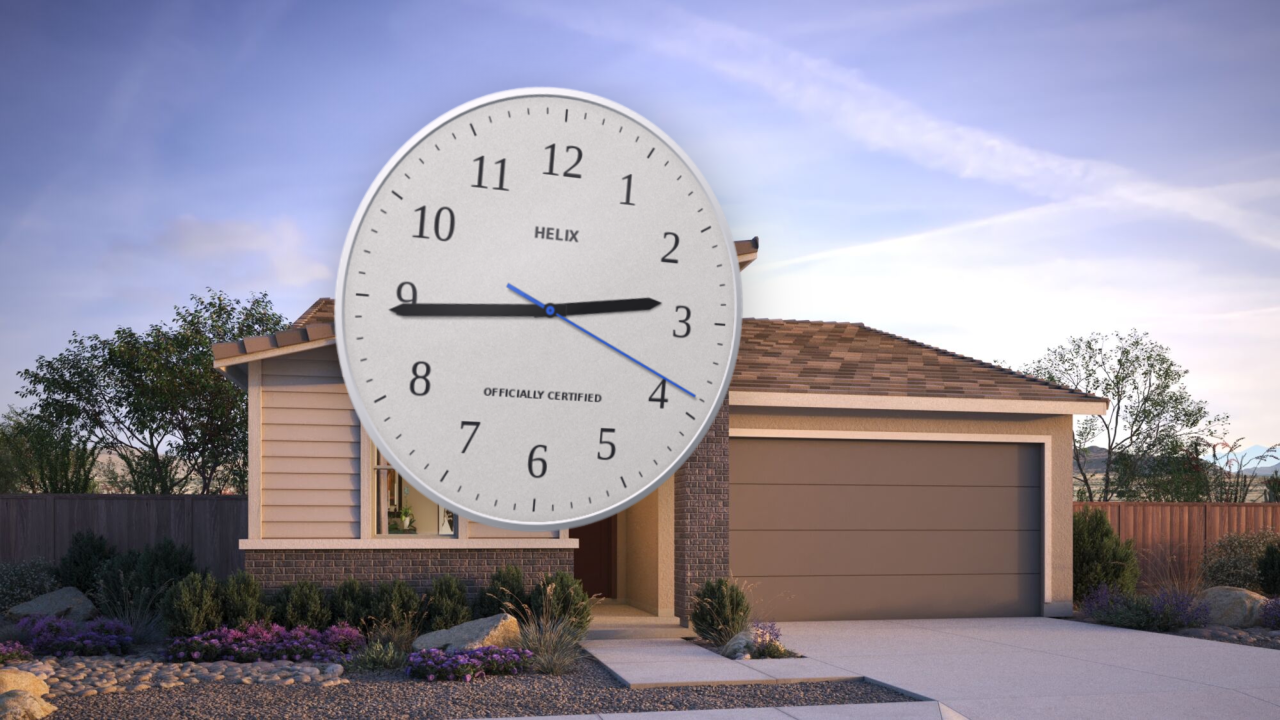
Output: 2h44m19s
